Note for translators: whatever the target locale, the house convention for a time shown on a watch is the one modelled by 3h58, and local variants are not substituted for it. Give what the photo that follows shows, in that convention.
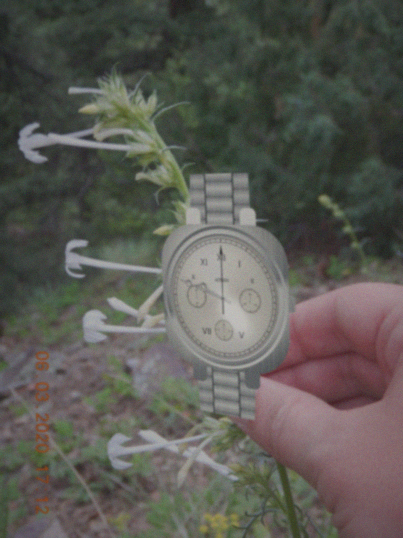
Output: 9h48
